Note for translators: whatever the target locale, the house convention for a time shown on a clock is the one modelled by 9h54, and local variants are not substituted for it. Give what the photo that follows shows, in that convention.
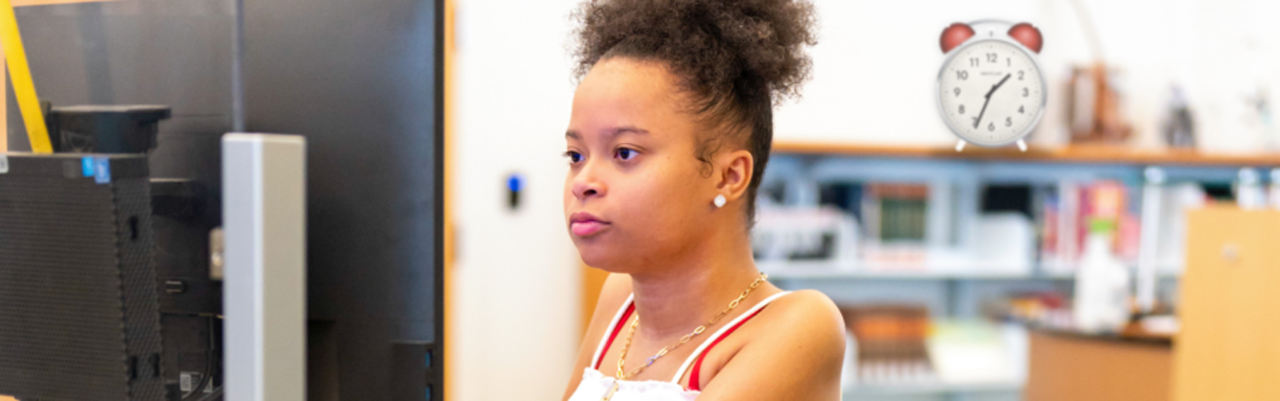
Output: 1h34
